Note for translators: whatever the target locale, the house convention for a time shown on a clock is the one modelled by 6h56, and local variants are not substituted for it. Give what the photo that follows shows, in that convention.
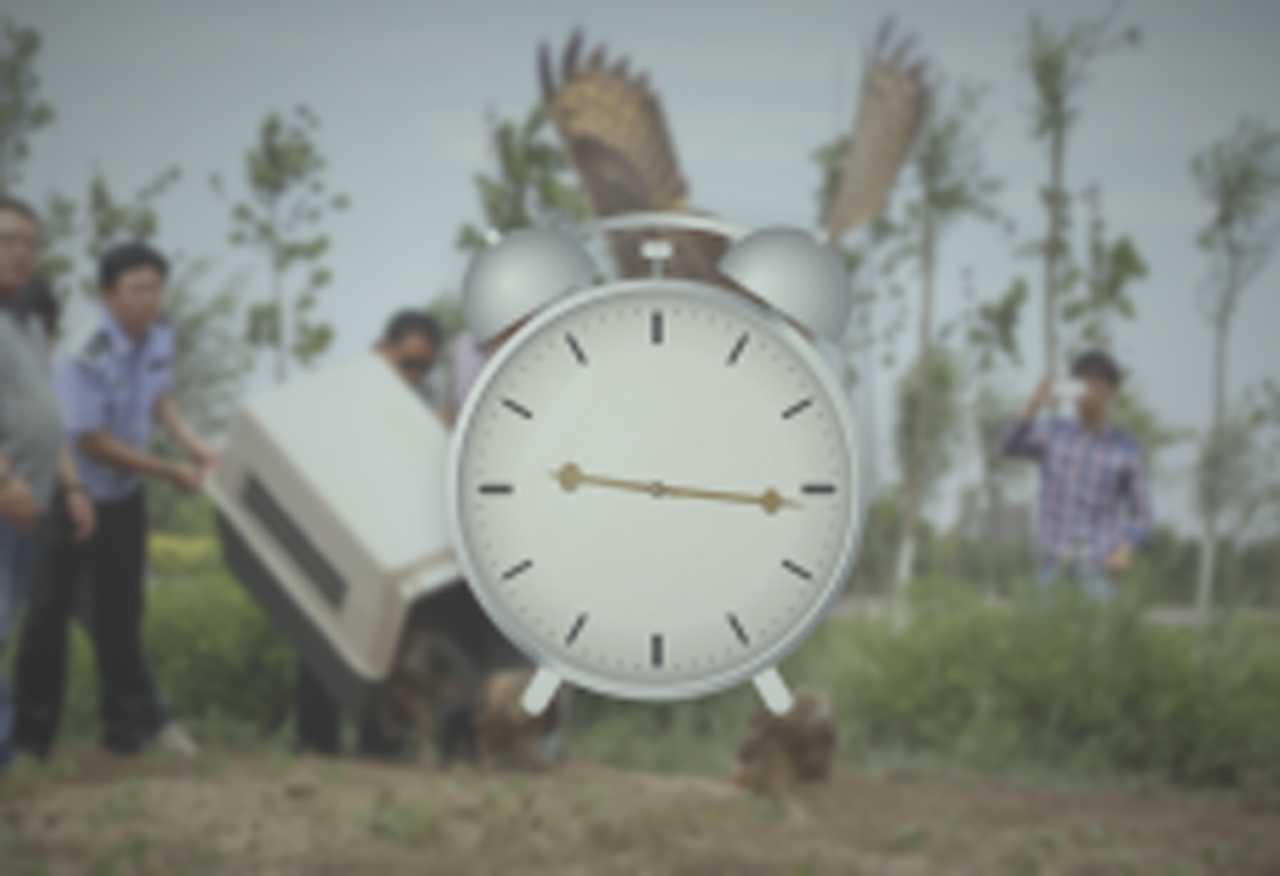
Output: 9h16
